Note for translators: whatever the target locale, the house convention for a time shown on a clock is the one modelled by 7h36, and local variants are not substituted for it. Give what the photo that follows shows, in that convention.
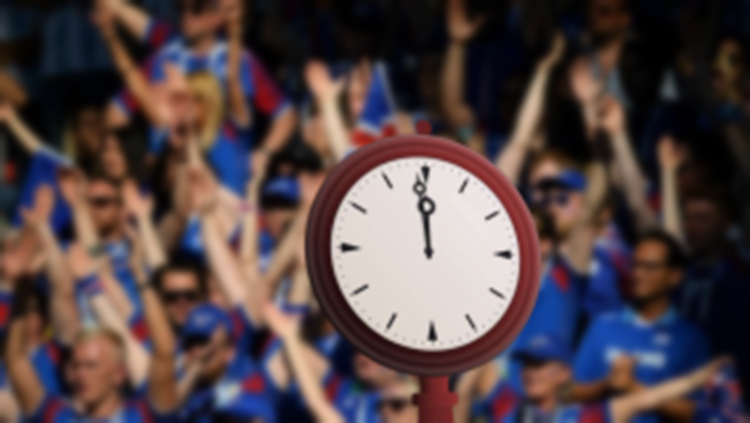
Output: 11h59
